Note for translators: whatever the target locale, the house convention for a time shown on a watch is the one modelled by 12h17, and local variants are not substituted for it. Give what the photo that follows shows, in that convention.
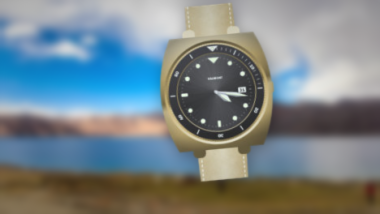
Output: 4h17
